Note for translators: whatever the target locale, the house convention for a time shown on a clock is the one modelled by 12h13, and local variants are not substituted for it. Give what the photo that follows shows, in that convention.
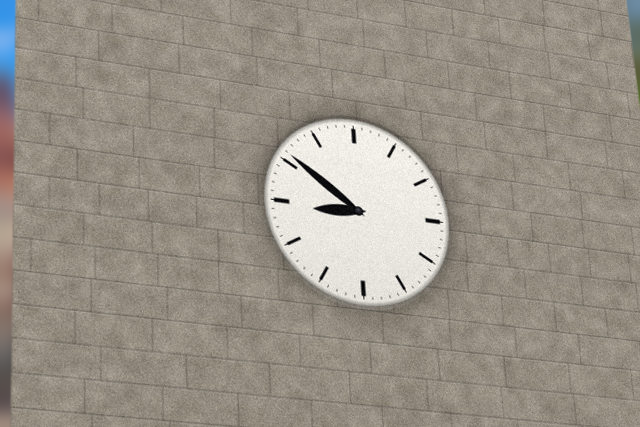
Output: 8h51
